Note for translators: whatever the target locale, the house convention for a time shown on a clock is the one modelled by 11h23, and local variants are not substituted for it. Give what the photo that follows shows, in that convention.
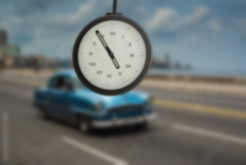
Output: 4h54
